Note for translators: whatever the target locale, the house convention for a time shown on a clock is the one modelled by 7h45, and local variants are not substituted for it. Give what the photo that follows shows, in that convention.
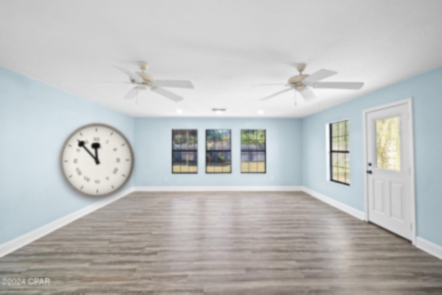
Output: 11h53
